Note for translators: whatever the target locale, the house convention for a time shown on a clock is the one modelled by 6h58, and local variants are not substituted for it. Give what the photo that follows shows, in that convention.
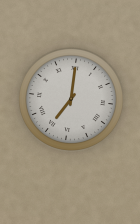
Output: 7h00
